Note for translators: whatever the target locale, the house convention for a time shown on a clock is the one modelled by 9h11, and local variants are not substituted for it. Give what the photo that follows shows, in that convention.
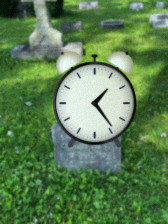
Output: 1h24
